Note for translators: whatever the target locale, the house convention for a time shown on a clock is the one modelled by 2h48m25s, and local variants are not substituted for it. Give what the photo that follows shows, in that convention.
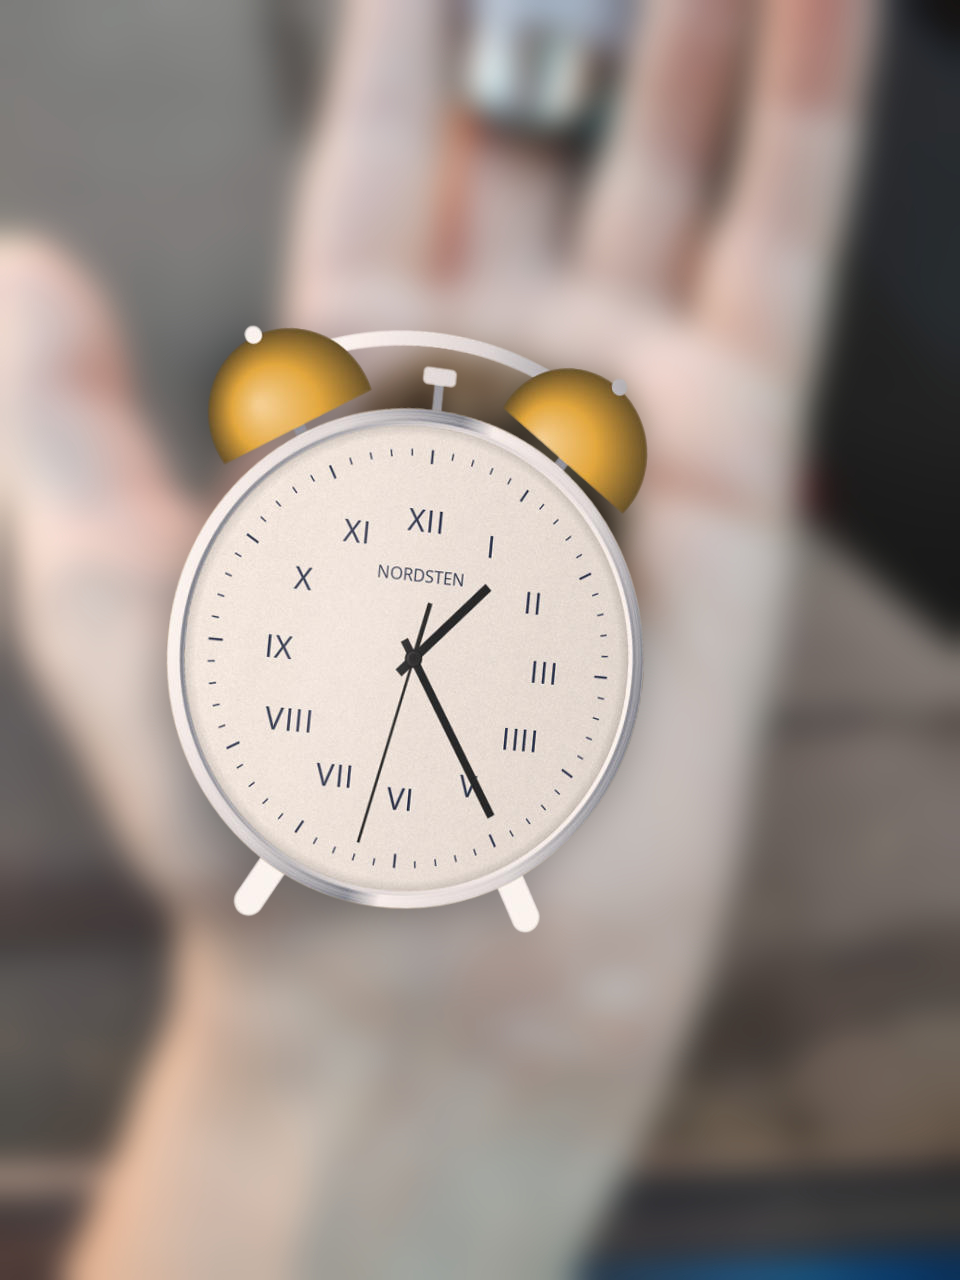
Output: 1h24m32s
